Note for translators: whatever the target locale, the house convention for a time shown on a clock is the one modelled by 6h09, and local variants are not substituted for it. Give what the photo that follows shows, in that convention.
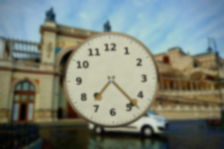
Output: 7h23
